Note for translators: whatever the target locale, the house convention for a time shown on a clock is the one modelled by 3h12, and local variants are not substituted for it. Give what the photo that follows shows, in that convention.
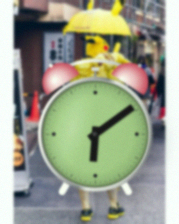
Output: 6h09
